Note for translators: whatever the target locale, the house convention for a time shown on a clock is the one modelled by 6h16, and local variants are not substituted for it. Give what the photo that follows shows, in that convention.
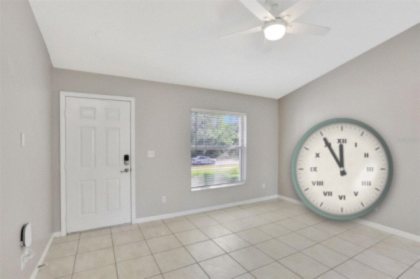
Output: 11h55
